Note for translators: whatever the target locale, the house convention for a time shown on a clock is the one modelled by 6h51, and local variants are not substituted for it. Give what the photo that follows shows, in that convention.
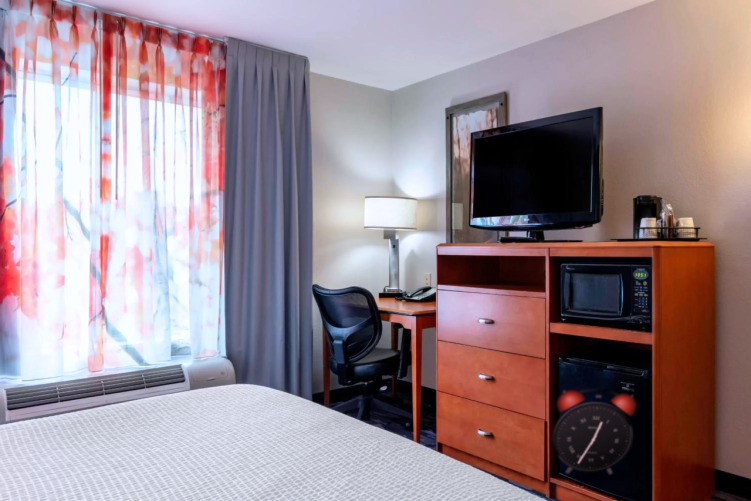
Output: 12h34
